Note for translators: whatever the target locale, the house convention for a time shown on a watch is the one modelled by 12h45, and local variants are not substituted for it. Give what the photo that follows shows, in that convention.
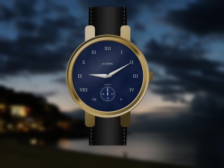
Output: 9h10
